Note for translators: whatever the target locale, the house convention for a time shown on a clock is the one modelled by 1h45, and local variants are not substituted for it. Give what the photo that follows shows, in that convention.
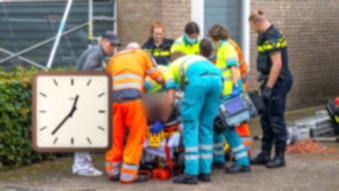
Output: 12h37
